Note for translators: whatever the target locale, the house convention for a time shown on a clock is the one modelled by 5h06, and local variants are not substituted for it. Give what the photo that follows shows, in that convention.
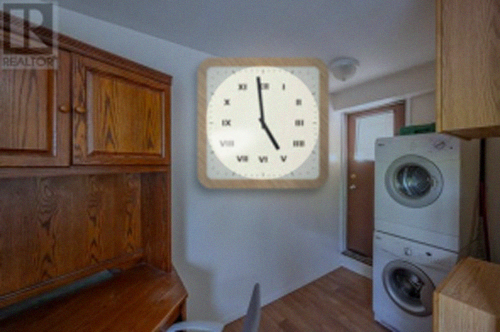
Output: 4h59
